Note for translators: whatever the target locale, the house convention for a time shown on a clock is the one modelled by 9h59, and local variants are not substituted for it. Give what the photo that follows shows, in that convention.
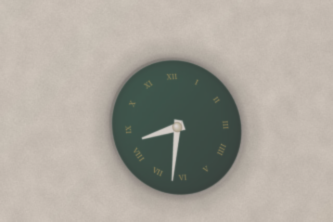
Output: 8h32
